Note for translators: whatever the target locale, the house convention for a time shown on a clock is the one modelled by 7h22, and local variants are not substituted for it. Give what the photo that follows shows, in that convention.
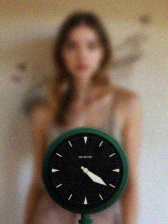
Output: 4h21
